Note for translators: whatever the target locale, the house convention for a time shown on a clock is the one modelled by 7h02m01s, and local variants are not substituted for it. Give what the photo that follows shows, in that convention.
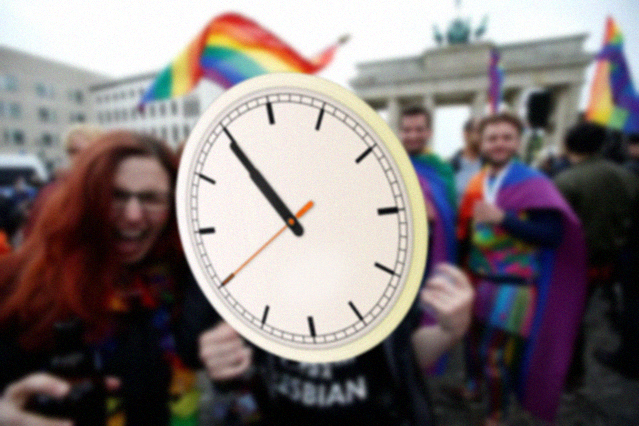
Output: 10h54m40s
